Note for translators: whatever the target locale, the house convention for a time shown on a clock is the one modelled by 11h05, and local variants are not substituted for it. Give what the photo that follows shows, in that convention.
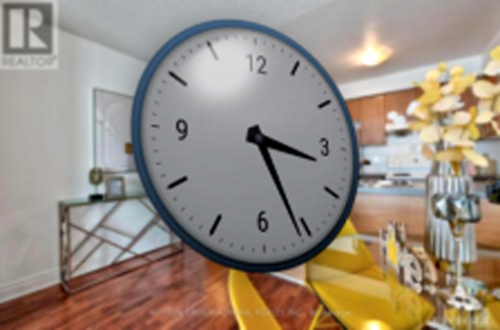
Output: 3h26
